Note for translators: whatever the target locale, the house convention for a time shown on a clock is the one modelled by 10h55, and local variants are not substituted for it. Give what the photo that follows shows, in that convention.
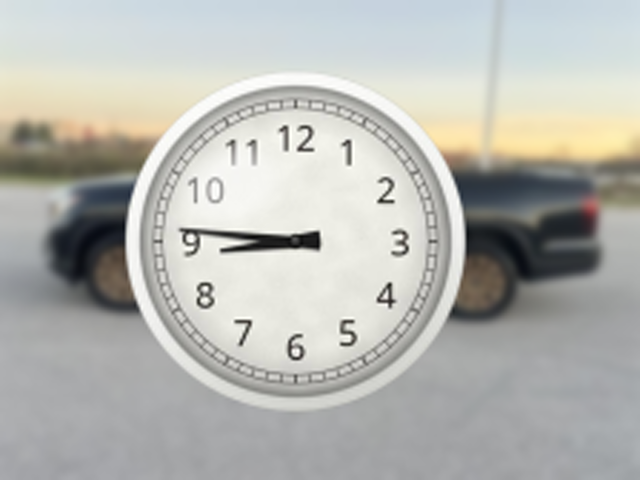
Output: 8h46
